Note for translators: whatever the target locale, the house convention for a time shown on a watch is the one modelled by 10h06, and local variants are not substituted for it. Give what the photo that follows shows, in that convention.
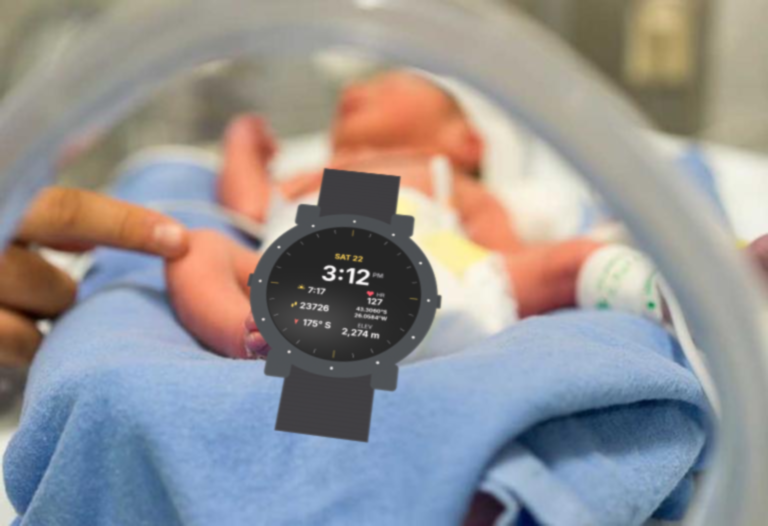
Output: 3h12
